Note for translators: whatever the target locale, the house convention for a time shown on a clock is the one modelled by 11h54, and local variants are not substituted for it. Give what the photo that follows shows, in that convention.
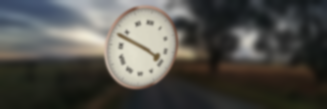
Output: 3h48
